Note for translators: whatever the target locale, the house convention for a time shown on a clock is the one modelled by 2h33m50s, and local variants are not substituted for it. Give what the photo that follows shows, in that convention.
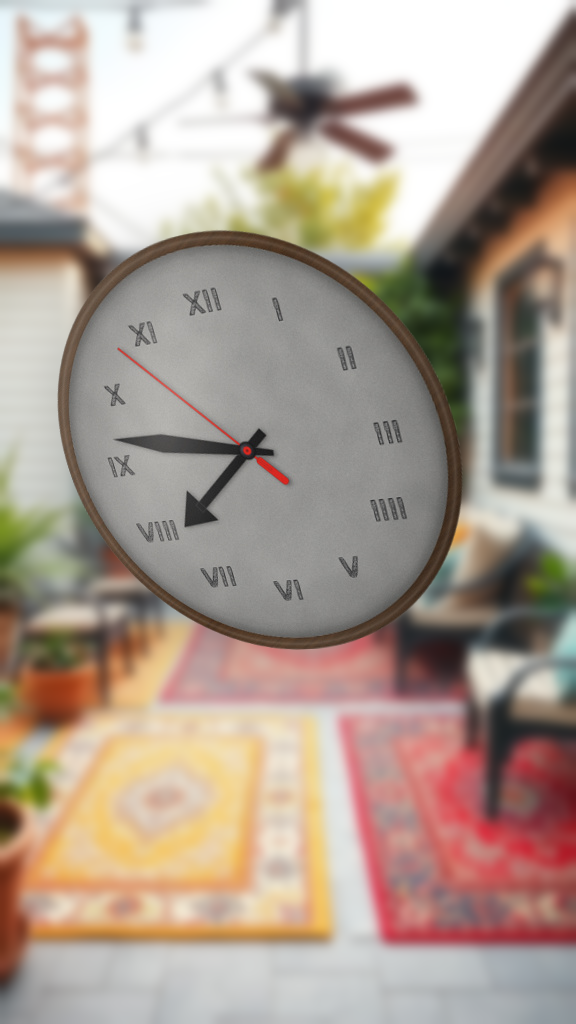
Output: 7h46m53s
